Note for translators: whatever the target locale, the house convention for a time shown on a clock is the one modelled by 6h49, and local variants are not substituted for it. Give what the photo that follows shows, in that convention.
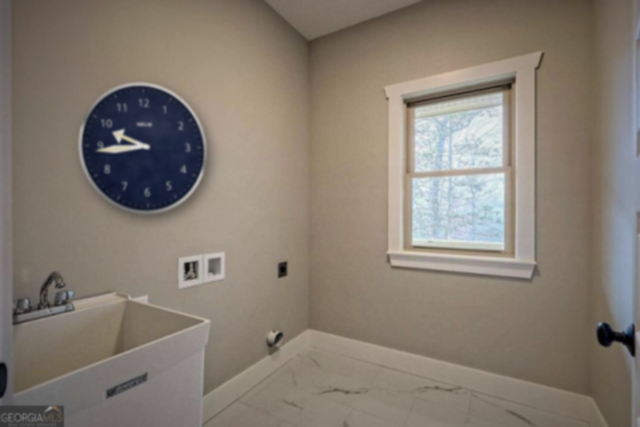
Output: 9h44
